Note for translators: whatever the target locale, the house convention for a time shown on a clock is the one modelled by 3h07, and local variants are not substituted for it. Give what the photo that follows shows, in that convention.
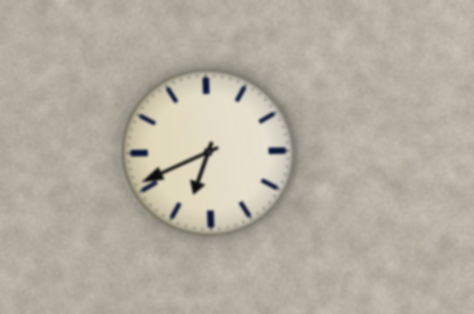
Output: 6h41
